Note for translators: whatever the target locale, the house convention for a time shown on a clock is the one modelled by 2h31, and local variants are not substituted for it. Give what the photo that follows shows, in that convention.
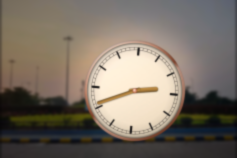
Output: 2h41
